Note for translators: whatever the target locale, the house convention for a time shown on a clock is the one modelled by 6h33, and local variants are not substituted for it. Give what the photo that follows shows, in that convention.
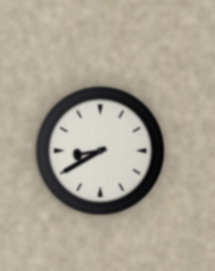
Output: 8h40
